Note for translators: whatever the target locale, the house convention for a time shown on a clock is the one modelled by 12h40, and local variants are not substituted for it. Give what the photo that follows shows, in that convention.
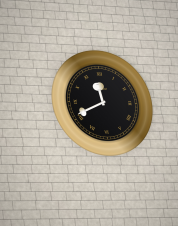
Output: 11h41
